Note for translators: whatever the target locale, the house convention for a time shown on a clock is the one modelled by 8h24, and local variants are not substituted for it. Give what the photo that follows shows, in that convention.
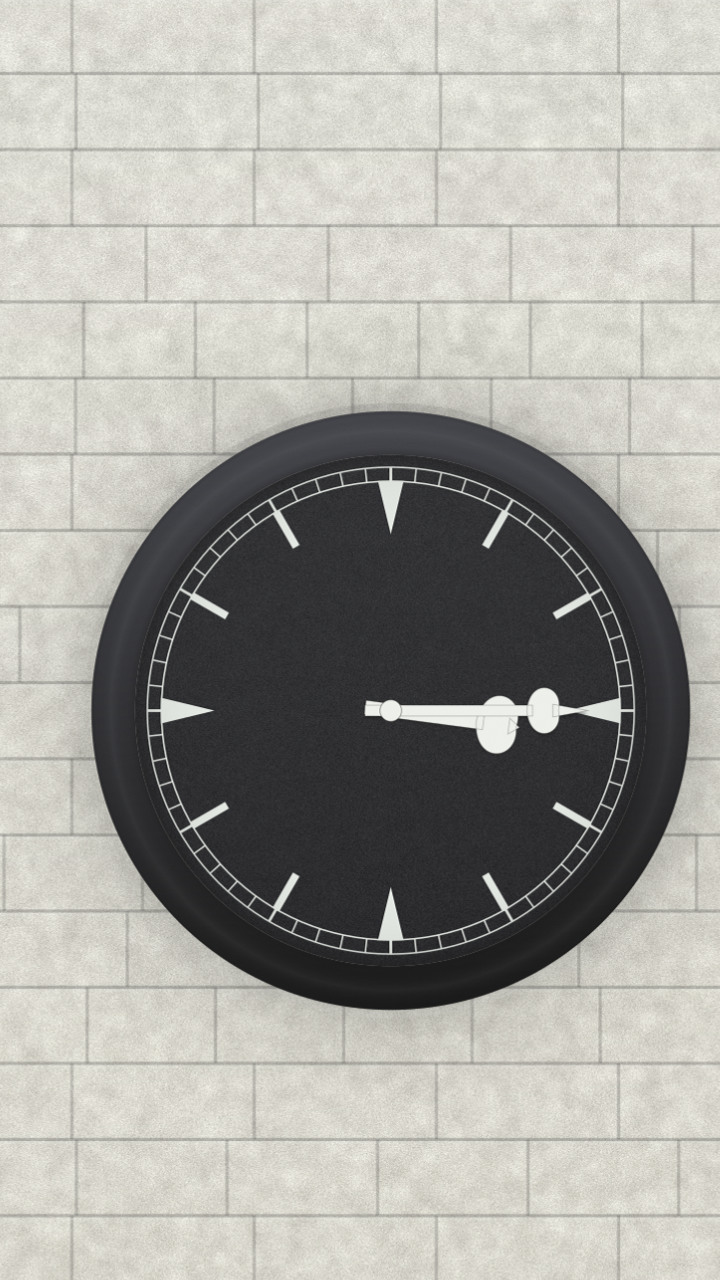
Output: 3h15
